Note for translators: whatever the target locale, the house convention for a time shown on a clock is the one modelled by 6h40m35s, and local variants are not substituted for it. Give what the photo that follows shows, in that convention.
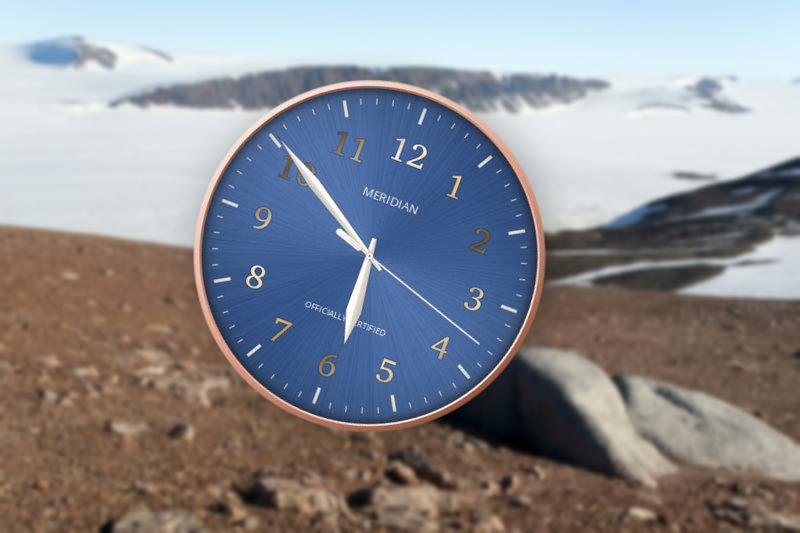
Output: 5h50m18s
